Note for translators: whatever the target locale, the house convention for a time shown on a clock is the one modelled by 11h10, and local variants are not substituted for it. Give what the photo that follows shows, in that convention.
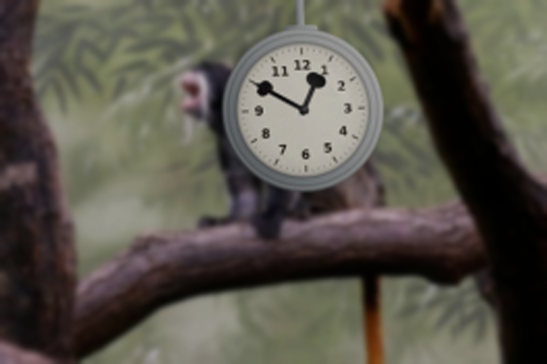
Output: 12h50
